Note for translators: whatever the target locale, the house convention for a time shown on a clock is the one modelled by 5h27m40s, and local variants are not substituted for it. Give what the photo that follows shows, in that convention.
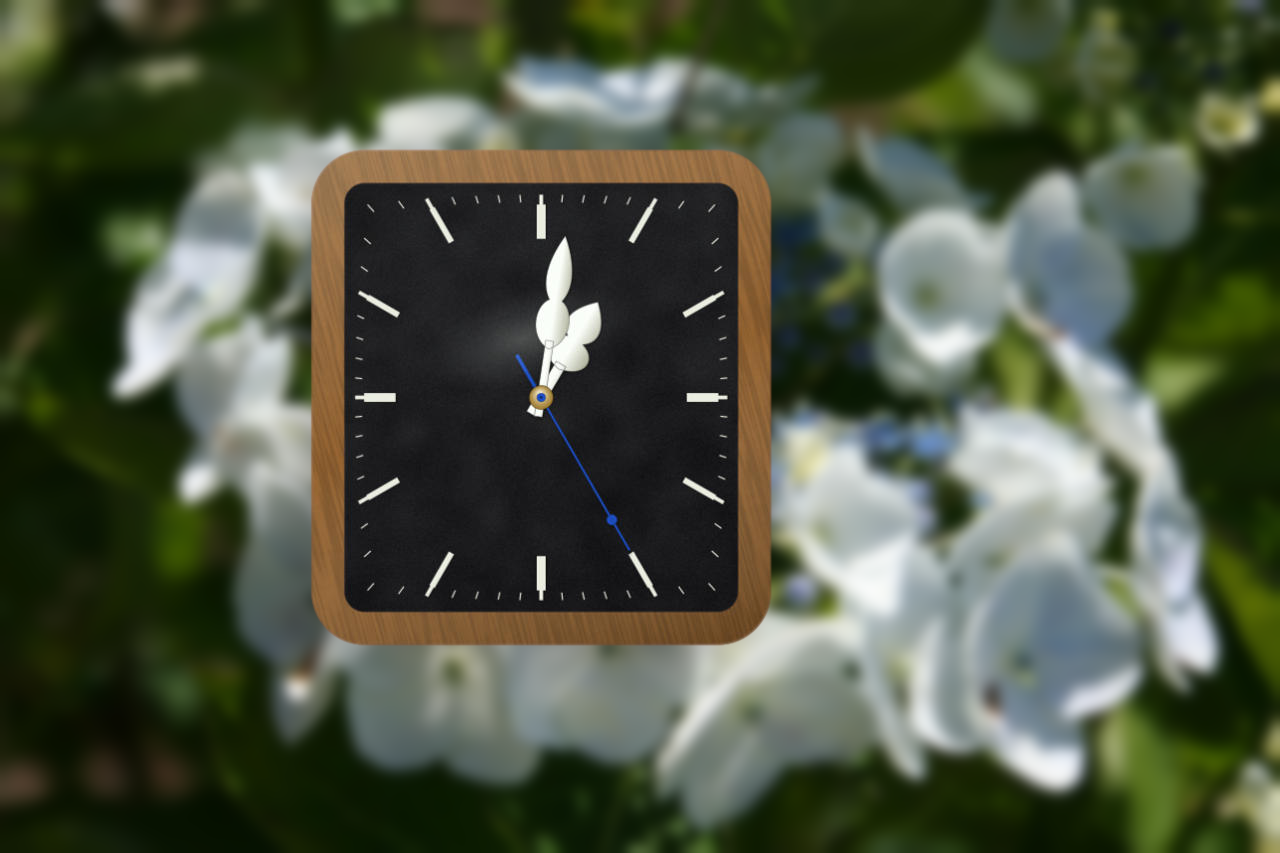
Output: 1h01m25s
